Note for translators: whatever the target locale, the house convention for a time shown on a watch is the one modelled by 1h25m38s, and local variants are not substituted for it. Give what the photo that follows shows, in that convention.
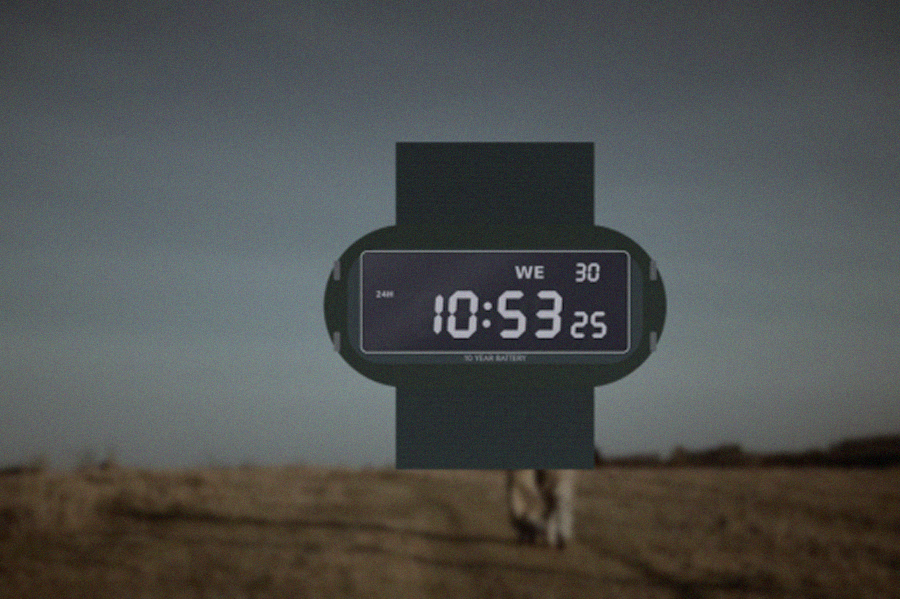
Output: 10h53m25s
